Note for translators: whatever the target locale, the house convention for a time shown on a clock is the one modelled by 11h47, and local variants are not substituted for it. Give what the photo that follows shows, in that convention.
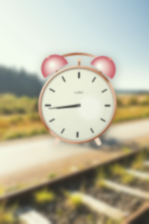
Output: 8h44
